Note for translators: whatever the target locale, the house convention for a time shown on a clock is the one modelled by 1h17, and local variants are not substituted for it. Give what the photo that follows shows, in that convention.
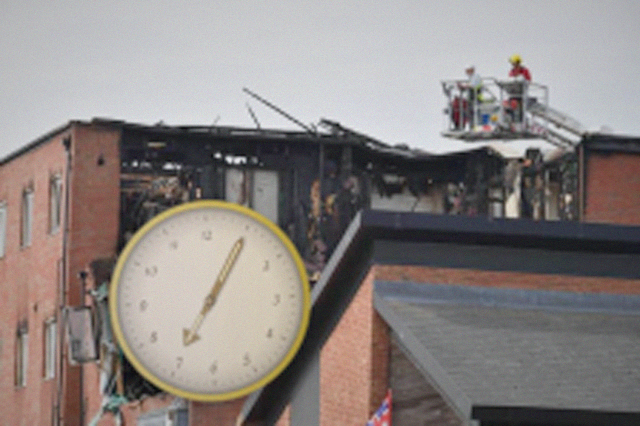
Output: 7h05
